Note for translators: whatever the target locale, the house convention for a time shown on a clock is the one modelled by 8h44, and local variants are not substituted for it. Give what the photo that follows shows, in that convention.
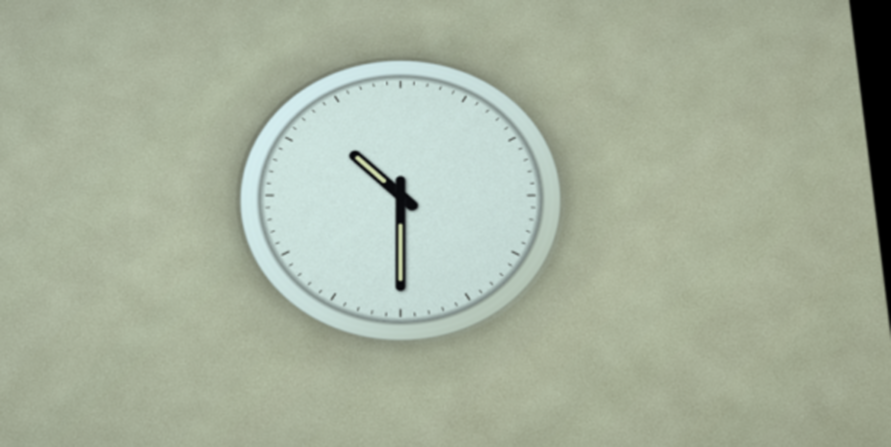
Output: 10h30
